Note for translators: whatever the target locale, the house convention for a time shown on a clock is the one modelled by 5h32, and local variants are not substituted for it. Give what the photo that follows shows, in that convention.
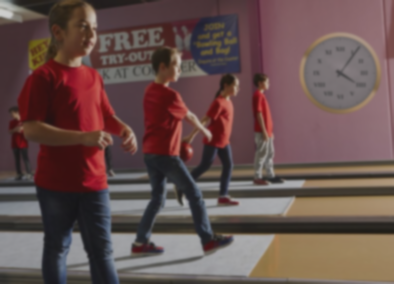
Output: 4h06
